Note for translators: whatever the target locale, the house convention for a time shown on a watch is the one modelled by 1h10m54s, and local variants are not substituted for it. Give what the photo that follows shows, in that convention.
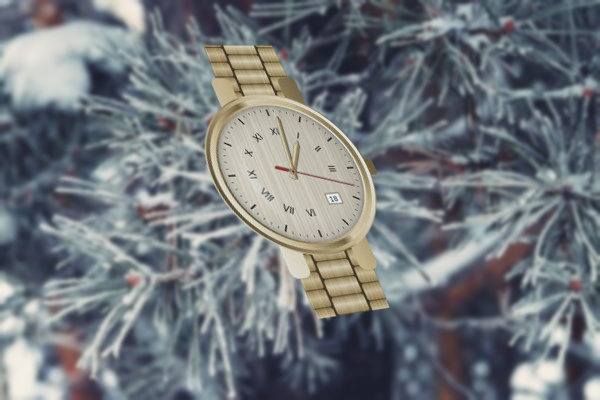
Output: 1h01m18s
